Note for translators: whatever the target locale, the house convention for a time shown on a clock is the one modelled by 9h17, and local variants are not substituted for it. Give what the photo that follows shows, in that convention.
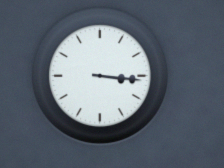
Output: 3h16
